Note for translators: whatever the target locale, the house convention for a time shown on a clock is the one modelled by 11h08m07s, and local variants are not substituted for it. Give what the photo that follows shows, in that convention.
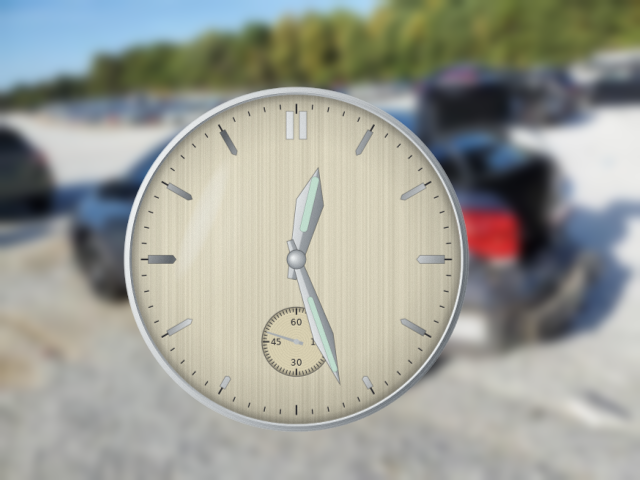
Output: 12h26m48s
